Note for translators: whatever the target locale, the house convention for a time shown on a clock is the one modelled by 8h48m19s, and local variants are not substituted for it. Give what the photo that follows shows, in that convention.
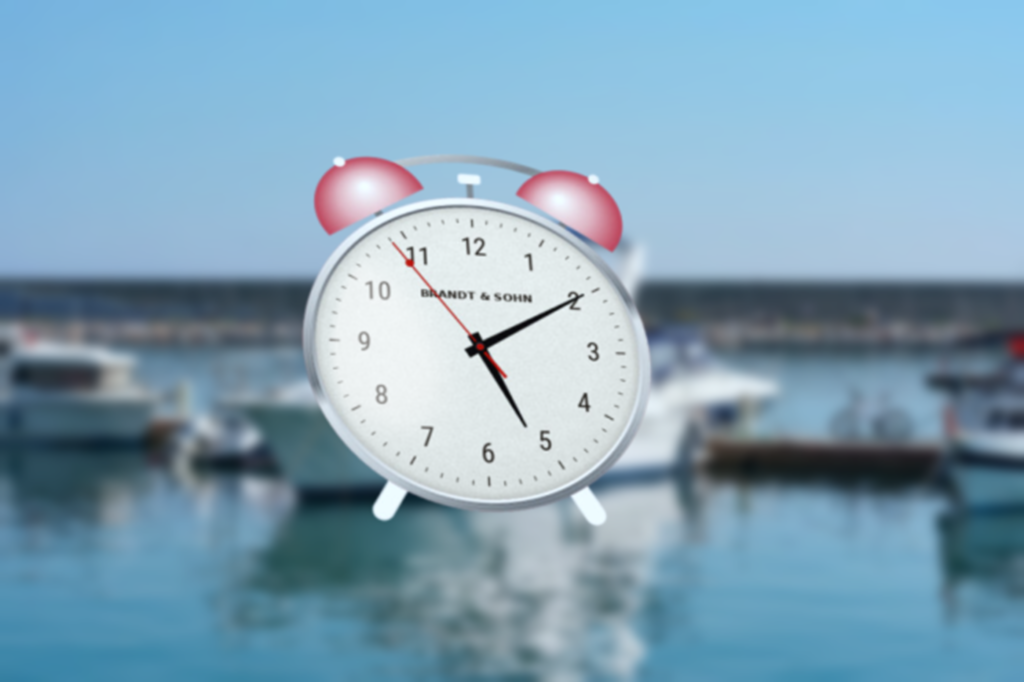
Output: 5h09m54s
